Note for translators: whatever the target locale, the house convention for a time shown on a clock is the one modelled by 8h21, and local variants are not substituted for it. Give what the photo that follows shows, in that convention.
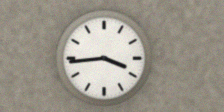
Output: 3h44
